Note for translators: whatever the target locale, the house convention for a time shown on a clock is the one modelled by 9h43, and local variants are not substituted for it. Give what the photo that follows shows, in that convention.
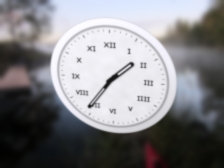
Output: 1h36
